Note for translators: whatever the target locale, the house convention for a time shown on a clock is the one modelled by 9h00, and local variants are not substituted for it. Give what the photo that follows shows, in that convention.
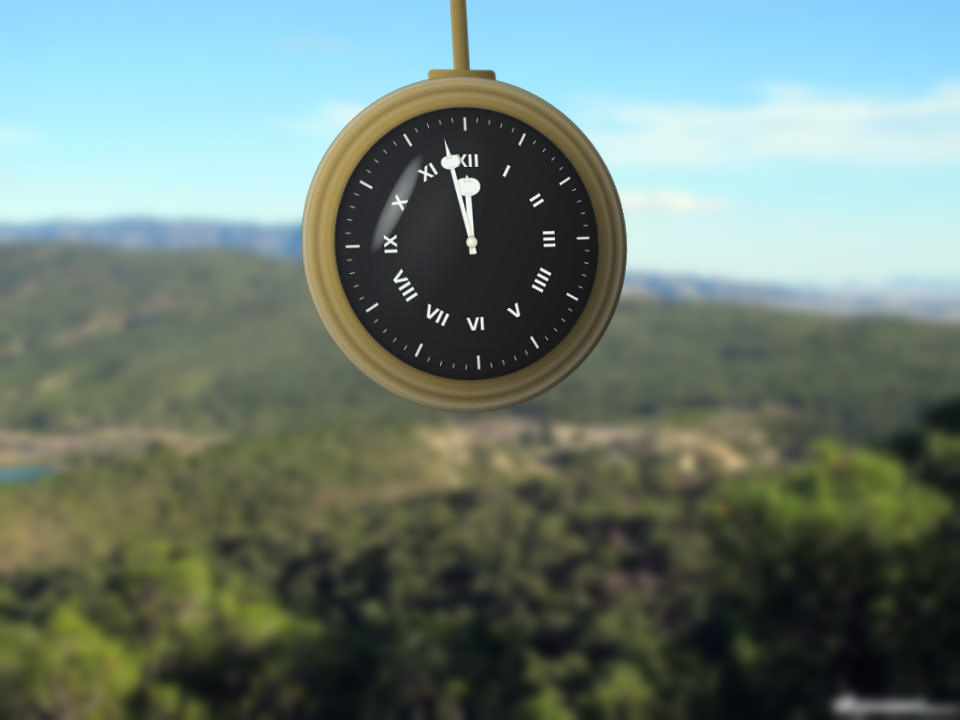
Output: 11h58
